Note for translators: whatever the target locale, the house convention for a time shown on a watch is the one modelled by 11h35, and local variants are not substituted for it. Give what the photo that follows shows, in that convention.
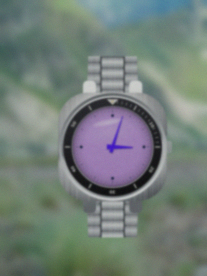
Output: 3h03
